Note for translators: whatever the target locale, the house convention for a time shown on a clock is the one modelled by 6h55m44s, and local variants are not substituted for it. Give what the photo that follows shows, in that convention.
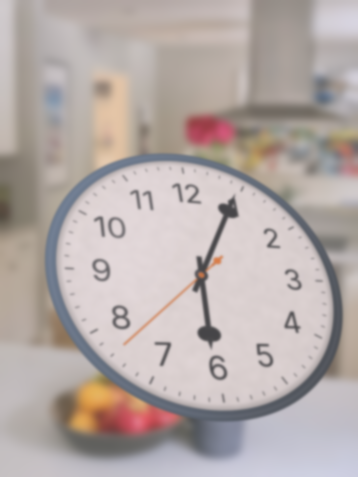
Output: 6h04m38s
